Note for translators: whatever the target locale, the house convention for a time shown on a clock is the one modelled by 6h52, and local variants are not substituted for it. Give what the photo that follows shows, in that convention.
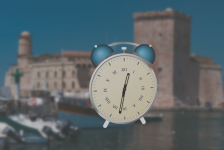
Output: 12h32
